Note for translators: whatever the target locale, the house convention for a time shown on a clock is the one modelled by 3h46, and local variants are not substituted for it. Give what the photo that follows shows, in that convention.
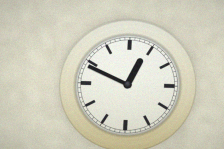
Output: 12h49
